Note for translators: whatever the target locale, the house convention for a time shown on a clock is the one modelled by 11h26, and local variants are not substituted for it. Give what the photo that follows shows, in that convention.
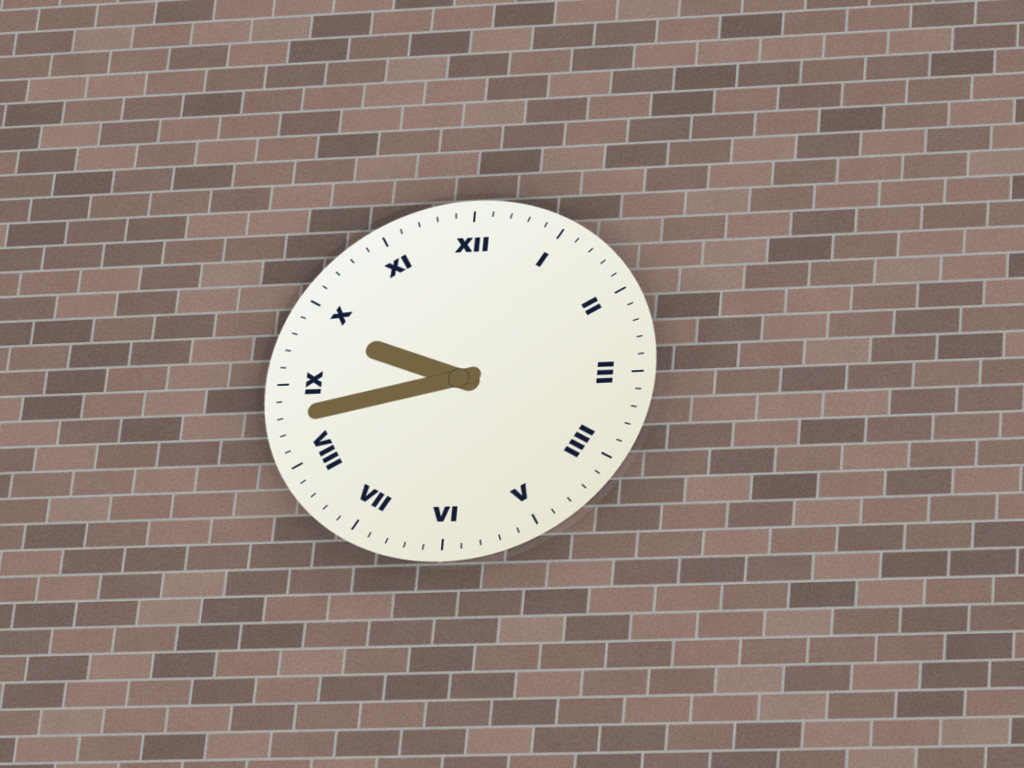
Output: 9h43
